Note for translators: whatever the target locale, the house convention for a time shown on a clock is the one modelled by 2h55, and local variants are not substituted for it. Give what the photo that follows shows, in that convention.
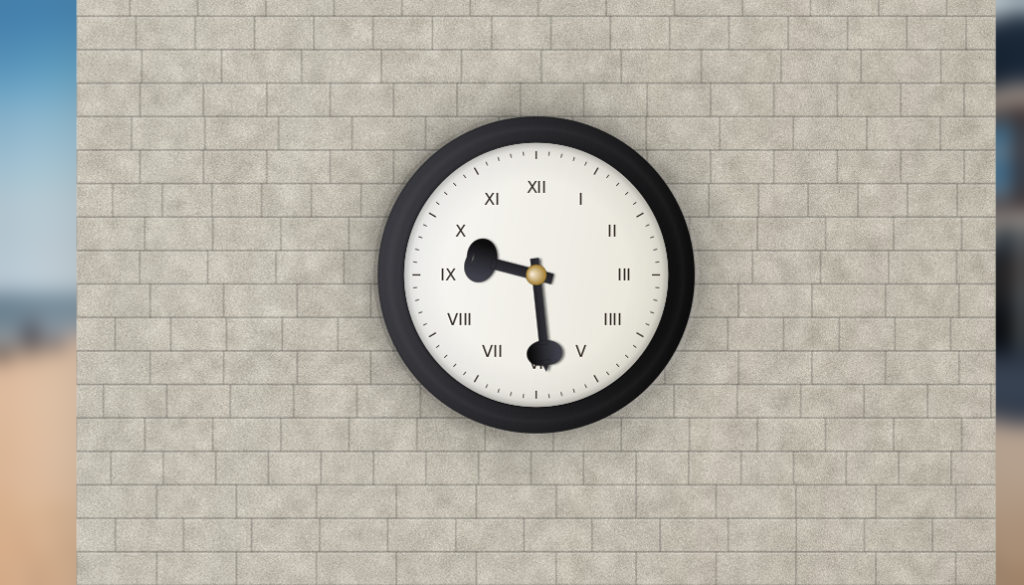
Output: 9h29
